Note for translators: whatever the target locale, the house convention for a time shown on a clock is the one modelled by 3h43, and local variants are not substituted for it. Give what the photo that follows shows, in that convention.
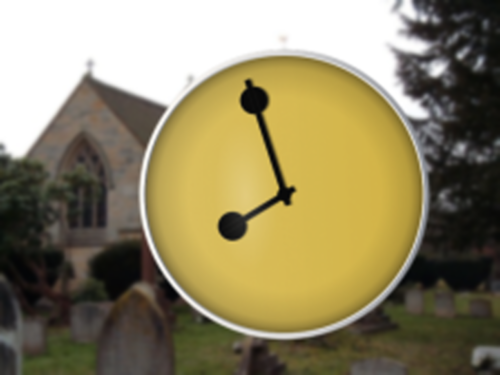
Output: 7h57
